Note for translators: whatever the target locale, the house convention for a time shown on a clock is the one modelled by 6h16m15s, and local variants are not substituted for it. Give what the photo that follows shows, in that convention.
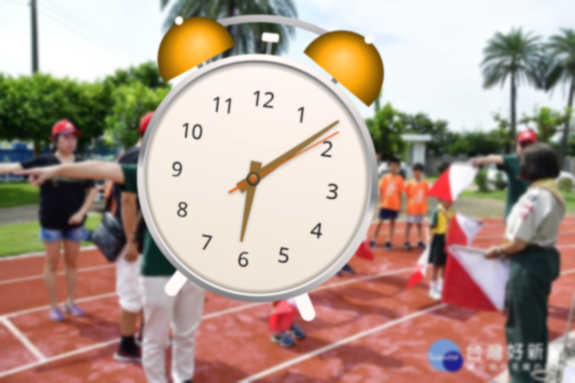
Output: 6h08m09s
